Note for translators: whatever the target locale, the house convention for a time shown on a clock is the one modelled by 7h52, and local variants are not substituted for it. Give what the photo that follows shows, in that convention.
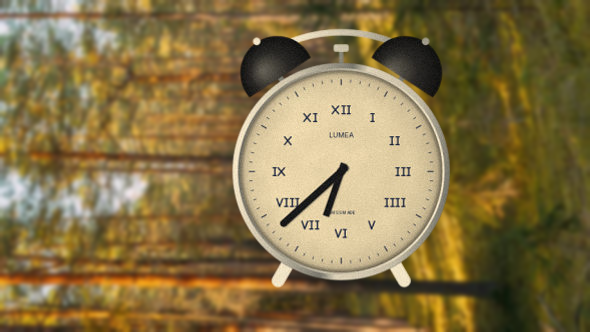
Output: 6h38
